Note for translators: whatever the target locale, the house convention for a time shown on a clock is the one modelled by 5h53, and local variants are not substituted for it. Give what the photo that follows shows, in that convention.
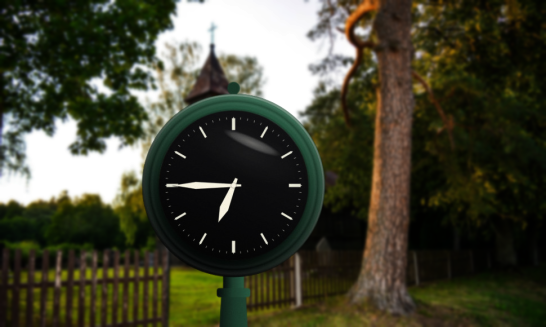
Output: 6h45
